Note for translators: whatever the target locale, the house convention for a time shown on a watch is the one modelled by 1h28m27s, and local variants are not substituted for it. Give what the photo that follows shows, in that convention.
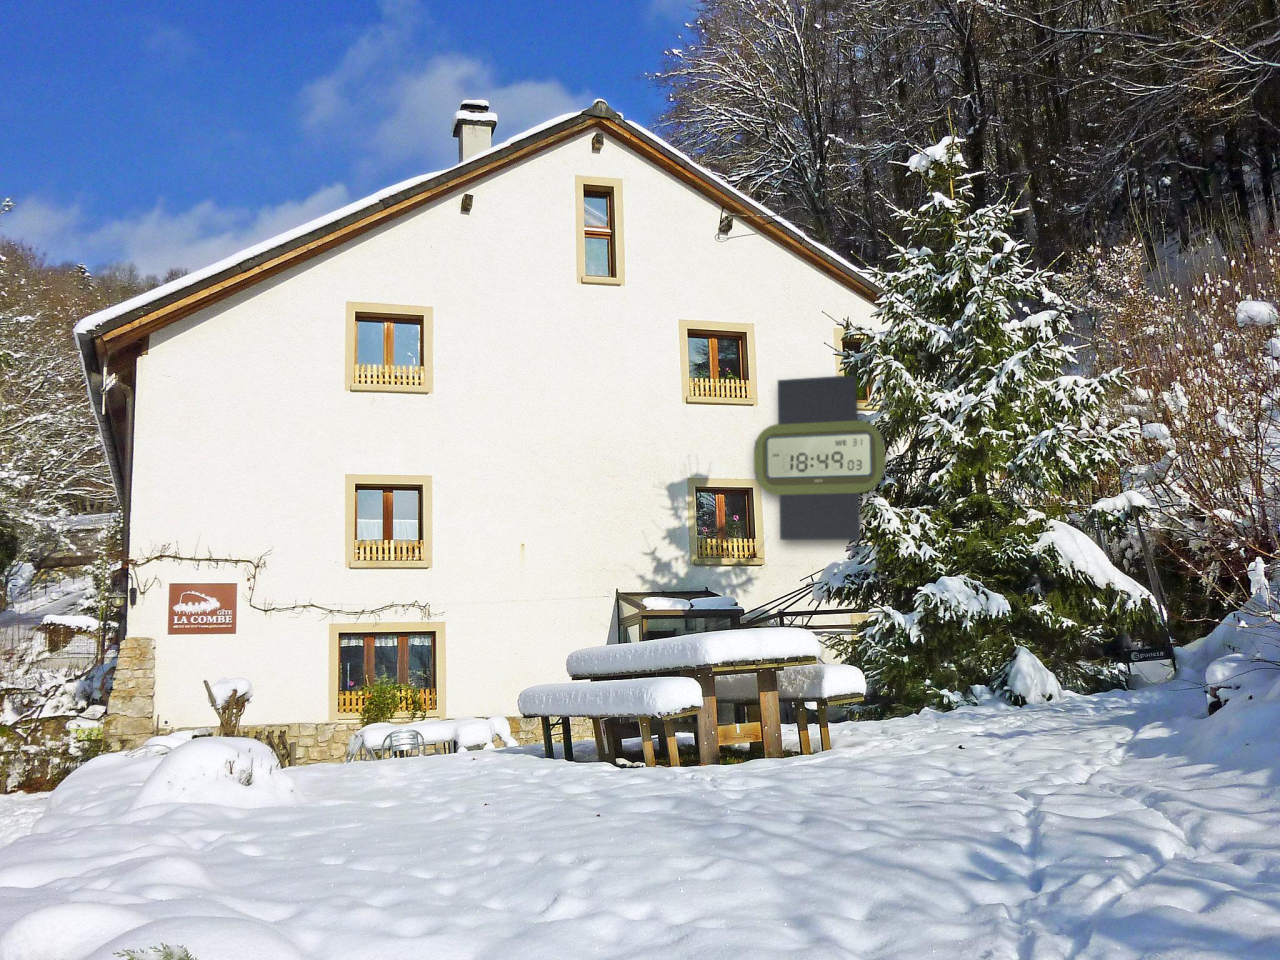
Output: 18h49m03s
